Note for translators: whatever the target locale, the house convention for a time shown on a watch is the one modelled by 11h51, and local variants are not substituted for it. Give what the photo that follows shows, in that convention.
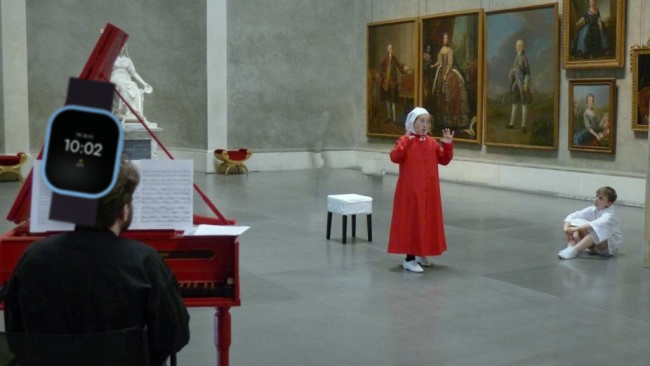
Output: 10h02
